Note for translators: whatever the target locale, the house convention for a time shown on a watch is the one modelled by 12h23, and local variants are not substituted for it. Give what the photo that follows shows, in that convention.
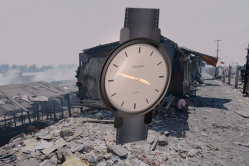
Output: 3h48
